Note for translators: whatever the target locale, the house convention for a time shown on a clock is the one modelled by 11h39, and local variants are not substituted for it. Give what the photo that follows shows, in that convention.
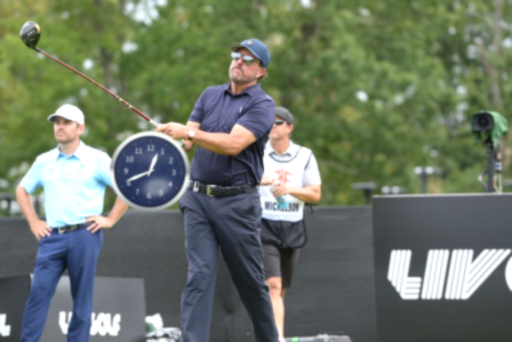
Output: 12h41
